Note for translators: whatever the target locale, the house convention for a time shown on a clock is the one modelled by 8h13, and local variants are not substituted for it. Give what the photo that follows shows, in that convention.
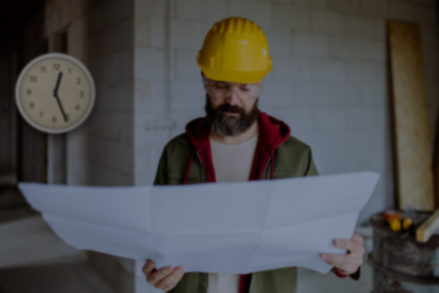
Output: 12h26
